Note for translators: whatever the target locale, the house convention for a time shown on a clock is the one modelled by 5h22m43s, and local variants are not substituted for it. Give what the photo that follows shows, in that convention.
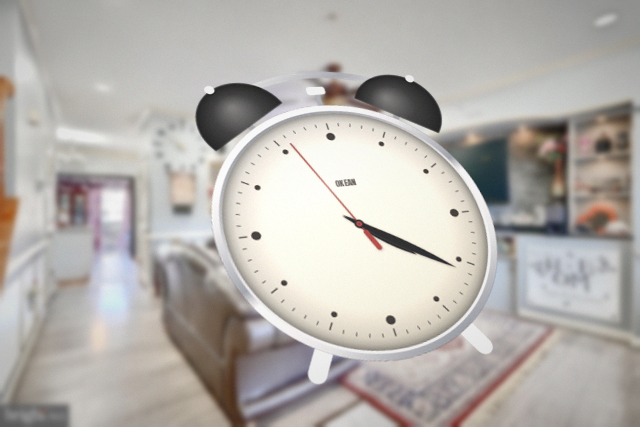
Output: 4h20m56s
